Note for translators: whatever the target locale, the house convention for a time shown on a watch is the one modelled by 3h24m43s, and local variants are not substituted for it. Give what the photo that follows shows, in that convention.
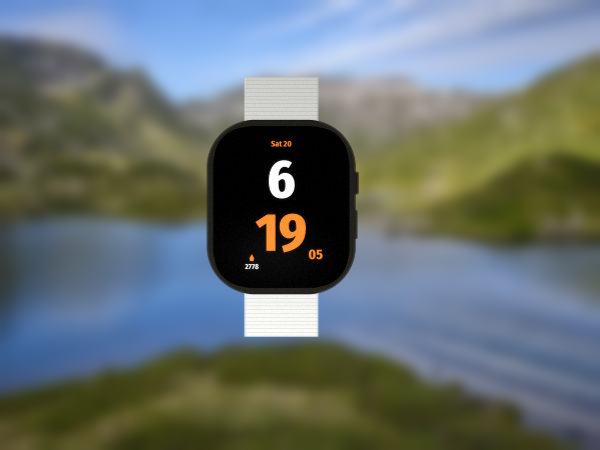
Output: 6h19m05s
